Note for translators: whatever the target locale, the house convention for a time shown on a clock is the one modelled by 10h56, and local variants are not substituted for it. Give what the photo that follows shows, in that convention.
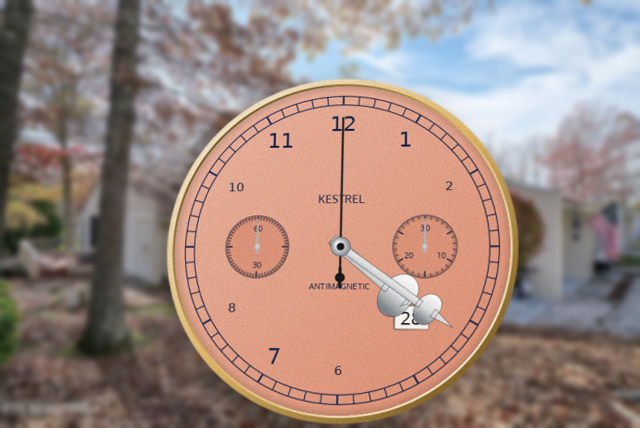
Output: 4h21
